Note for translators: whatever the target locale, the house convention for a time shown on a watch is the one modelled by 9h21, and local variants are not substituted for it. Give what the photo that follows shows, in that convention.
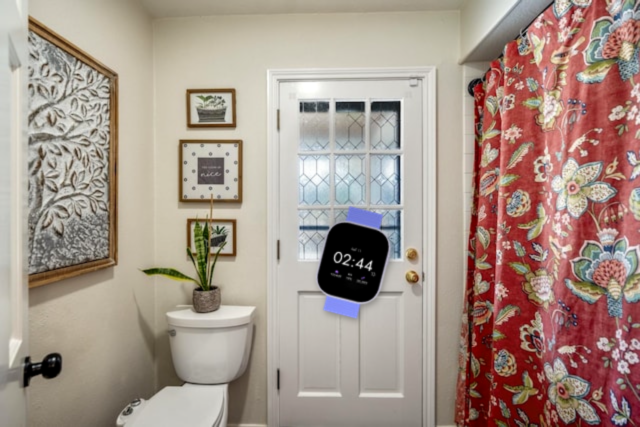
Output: 2h44
